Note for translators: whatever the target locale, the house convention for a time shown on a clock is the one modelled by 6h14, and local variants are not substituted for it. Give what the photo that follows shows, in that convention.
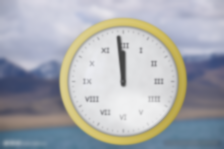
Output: 11h59
